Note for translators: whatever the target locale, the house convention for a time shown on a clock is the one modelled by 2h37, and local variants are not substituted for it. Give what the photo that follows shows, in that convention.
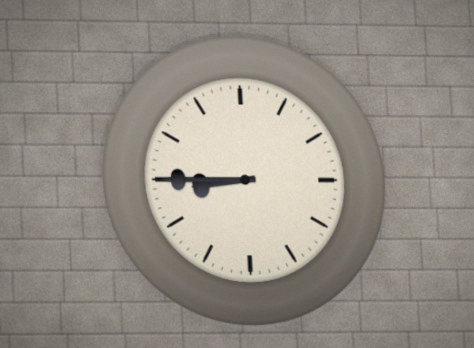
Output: 8h45
